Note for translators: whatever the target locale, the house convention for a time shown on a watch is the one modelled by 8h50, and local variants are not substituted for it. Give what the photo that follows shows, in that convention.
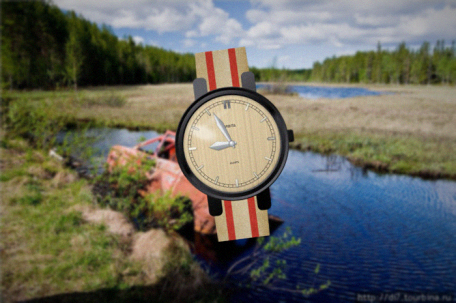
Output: 8h56
